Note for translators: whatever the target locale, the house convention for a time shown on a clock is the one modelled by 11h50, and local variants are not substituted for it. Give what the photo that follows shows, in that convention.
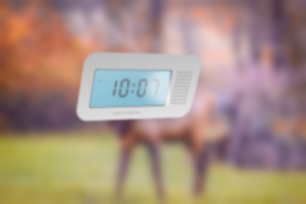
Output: 10h07
